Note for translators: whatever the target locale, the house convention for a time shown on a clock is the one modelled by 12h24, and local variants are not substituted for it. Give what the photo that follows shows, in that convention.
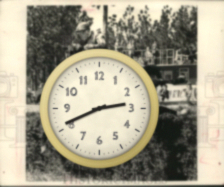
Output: 2h41
